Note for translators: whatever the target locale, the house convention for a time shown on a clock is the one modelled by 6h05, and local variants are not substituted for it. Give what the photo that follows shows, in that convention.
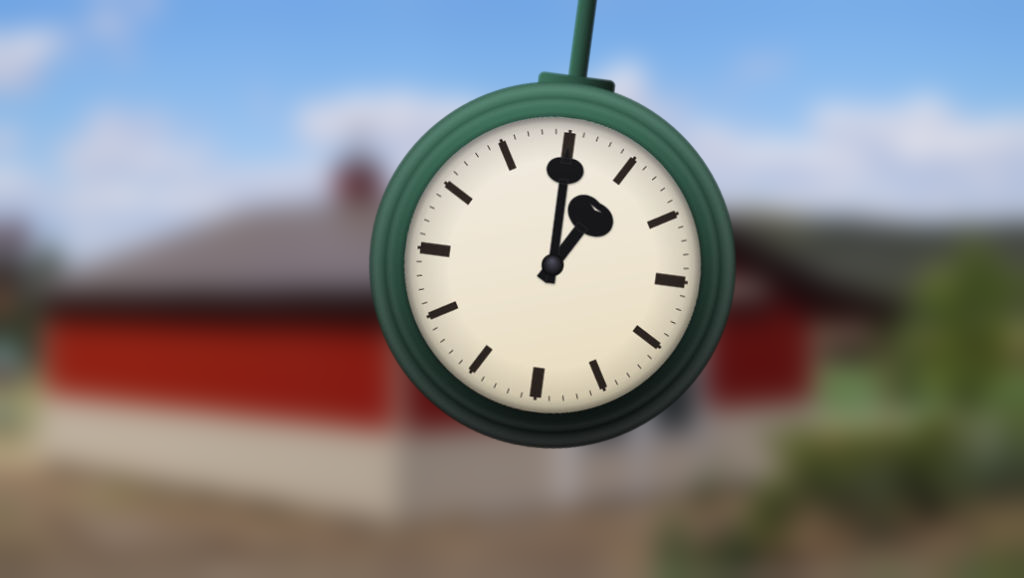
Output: 1h00
